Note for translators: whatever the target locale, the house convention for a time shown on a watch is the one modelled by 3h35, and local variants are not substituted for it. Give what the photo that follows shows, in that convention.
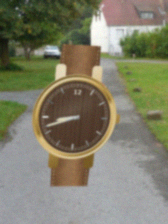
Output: 8h42
